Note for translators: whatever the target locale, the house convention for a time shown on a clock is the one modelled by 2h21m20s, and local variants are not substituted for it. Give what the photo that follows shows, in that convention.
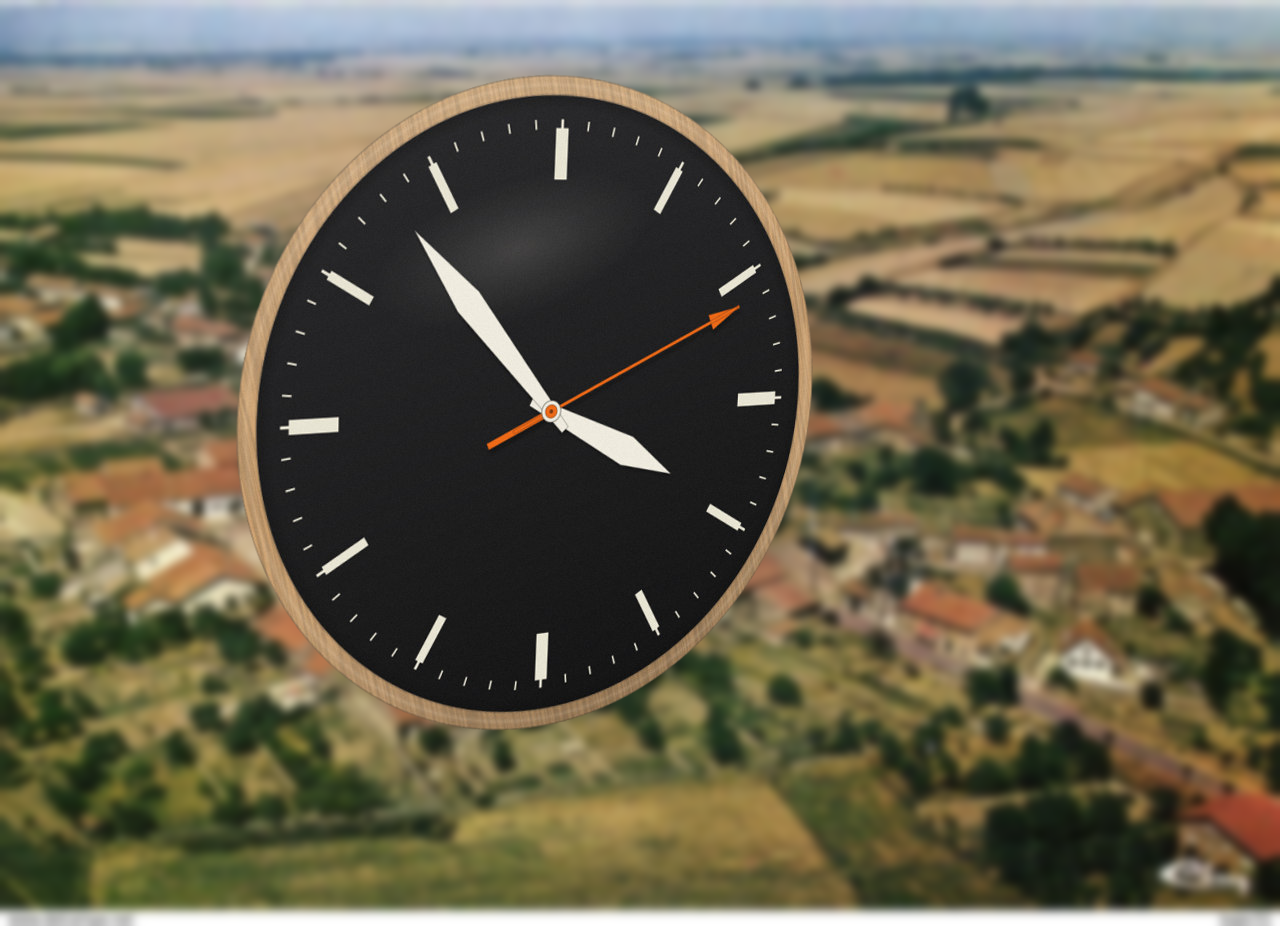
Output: 3h53m11s
